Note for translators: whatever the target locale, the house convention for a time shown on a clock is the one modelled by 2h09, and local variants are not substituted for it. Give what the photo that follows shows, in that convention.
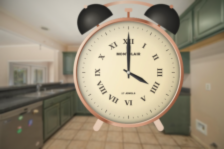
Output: 4h00
